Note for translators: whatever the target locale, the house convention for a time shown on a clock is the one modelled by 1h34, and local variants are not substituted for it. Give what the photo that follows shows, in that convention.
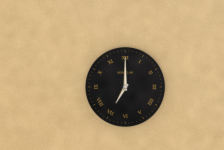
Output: 7h00
